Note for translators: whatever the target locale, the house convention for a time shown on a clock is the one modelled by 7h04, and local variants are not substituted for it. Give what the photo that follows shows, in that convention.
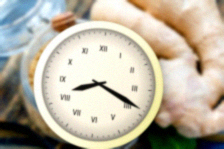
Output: 8h19
